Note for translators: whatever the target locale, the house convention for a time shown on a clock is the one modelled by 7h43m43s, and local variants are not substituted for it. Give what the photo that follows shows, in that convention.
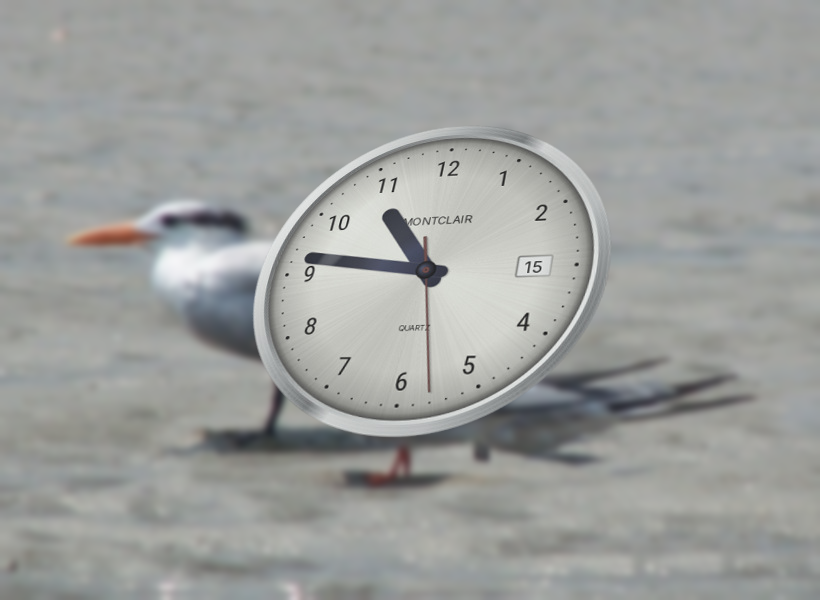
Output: 10h46m28s
